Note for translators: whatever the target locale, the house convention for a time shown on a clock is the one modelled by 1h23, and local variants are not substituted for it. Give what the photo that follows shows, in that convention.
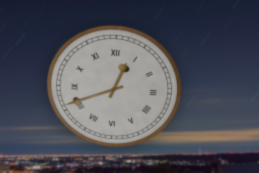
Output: 12h41
